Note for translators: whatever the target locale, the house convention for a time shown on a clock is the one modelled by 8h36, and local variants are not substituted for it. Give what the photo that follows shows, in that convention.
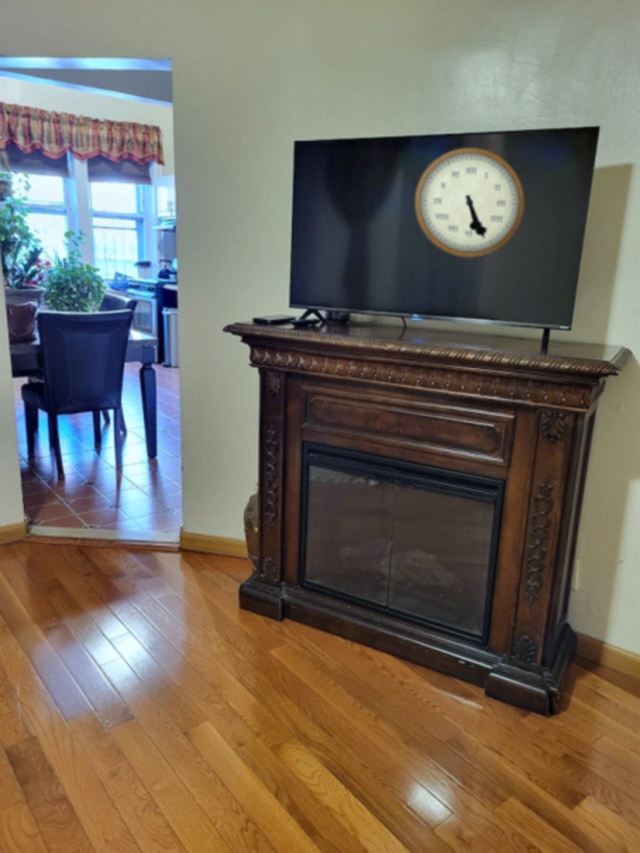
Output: 5h26
